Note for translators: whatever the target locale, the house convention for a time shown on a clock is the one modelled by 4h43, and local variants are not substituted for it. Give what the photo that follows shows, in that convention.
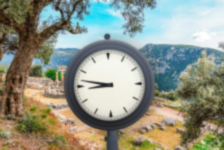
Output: 8h47
